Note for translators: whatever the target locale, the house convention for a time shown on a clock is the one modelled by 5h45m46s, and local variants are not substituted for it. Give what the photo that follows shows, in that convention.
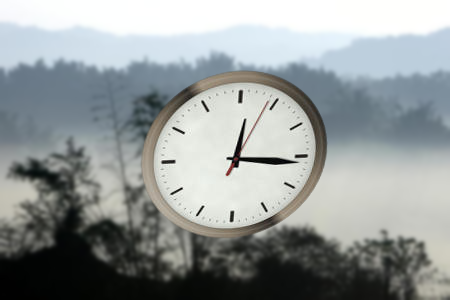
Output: 12h16m04s
